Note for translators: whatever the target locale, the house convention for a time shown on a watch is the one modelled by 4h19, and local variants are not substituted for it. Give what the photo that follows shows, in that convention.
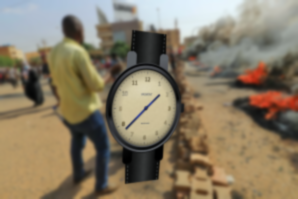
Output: 1h38
